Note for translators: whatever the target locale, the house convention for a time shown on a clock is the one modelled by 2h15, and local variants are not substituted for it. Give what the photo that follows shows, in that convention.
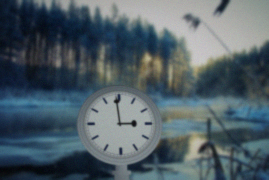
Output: 2h59
